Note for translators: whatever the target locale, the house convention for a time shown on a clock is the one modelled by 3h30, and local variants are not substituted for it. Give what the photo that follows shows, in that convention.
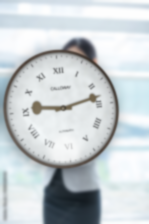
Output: 9h13
